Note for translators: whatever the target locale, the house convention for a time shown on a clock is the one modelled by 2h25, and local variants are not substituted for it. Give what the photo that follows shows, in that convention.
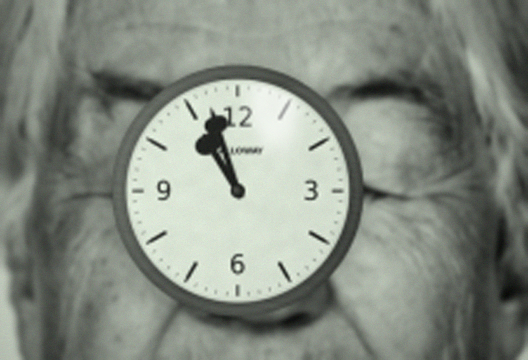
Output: 10h57
